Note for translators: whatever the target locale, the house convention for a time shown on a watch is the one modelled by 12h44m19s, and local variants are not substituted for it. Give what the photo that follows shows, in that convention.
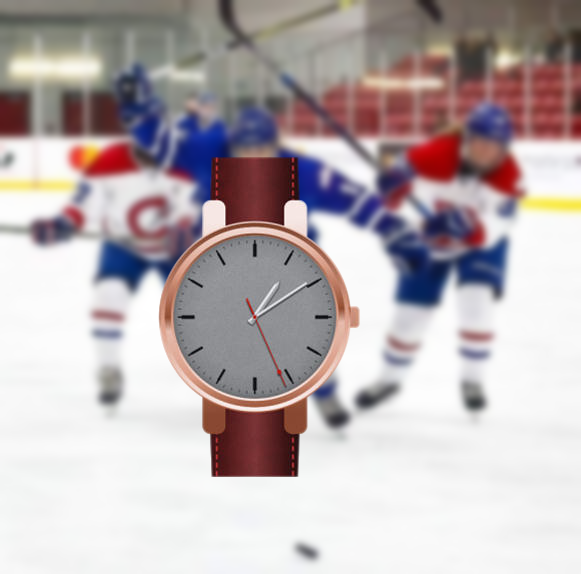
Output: 1h09m26s
